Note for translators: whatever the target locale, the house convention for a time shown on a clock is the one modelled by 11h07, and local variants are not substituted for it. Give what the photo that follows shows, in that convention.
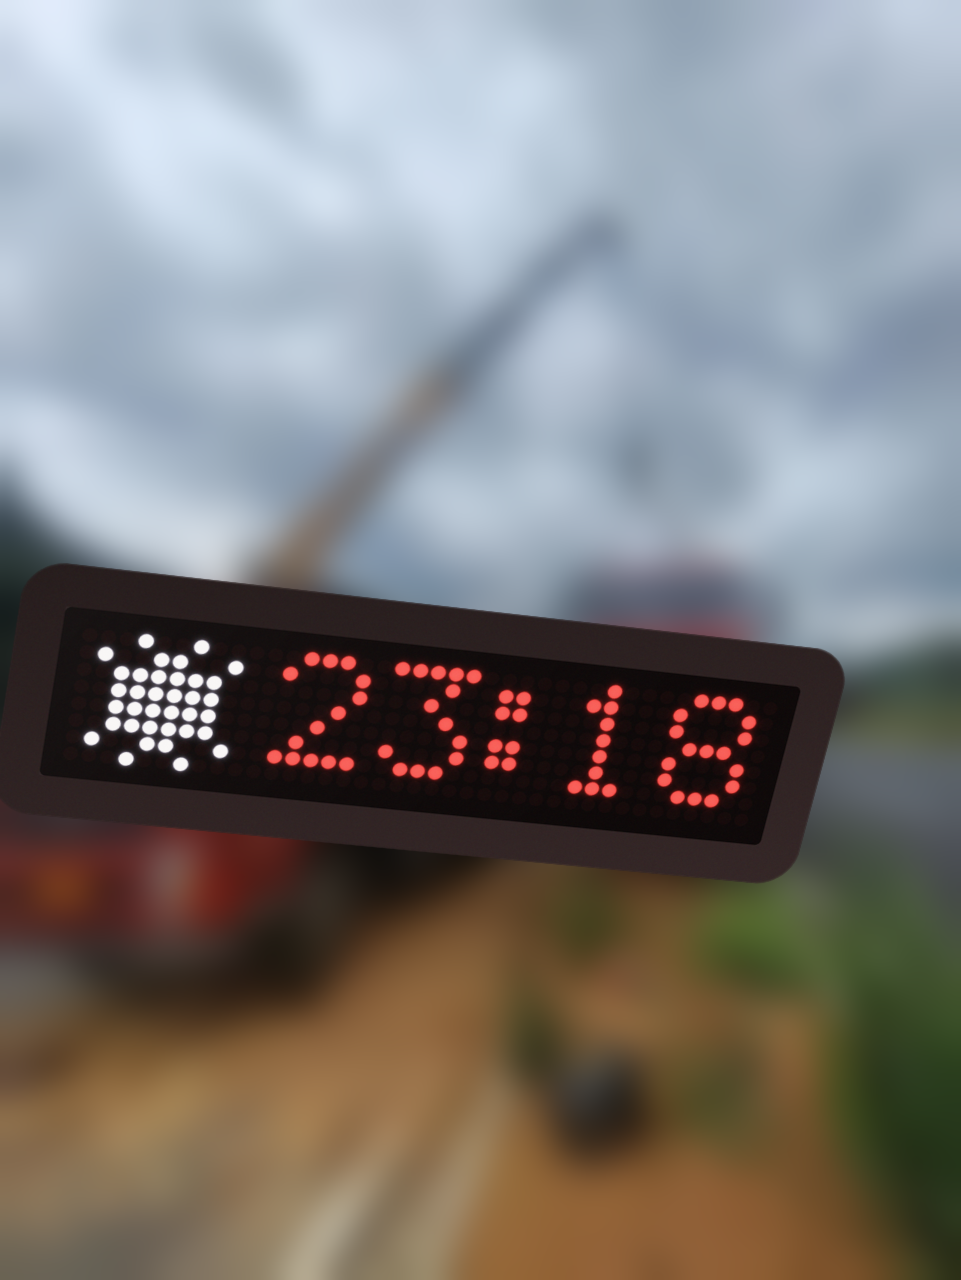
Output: 23h18
